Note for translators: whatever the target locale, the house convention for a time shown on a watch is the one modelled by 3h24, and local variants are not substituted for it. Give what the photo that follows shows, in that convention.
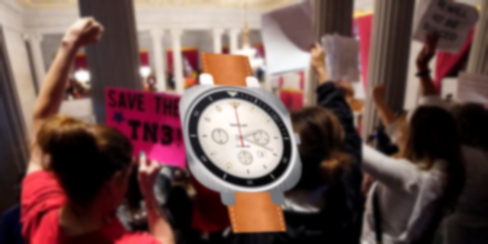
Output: 2h19
